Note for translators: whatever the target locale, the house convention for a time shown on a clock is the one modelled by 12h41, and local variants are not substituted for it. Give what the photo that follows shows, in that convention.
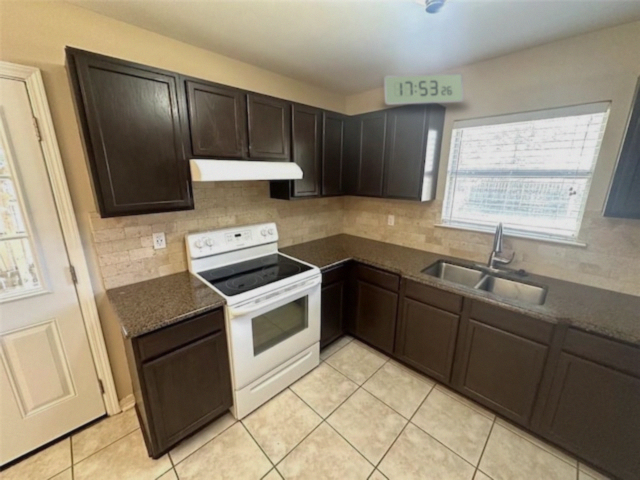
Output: 17h53
